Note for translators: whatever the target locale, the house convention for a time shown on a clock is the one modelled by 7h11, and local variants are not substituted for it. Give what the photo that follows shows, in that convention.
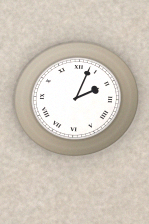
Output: 2h03
